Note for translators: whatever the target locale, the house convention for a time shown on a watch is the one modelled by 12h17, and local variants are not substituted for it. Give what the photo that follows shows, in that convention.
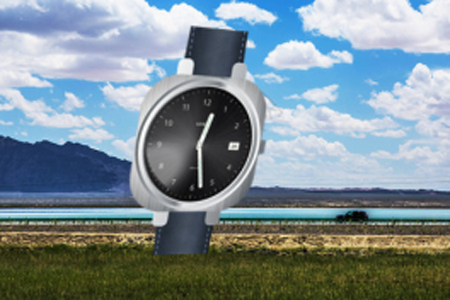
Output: 12h28
